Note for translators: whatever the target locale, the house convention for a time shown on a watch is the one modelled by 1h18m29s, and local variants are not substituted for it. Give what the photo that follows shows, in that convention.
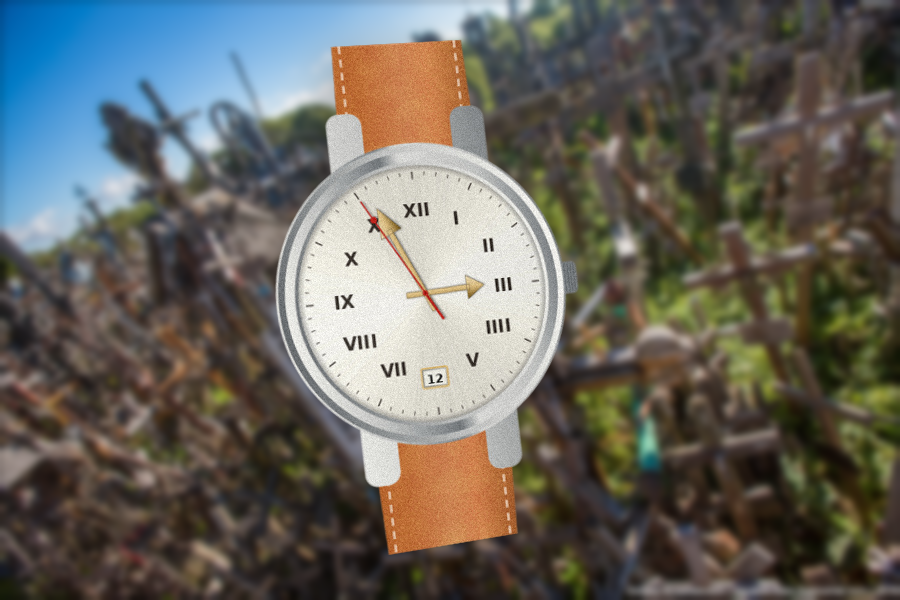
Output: 2h55m55s
